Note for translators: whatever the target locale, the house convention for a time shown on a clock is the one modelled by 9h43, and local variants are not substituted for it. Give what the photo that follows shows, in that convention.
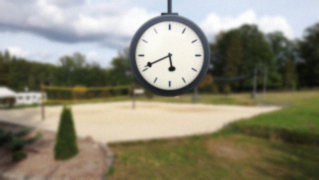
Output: 5h41
